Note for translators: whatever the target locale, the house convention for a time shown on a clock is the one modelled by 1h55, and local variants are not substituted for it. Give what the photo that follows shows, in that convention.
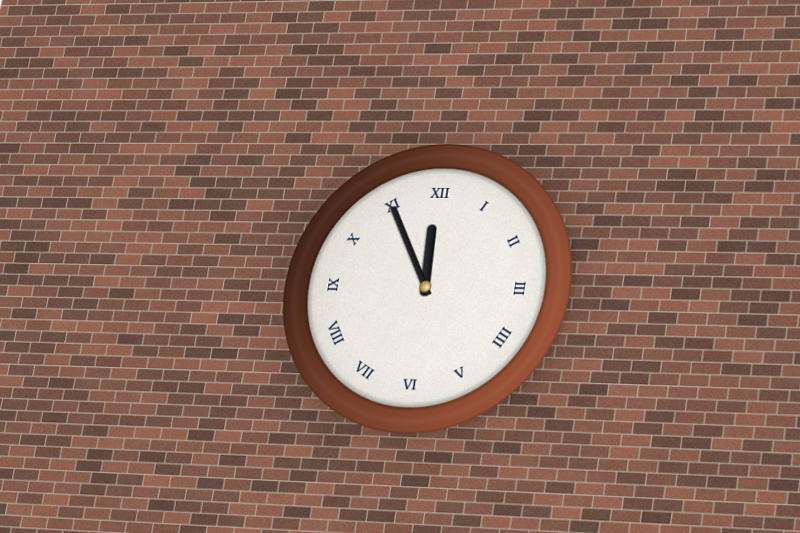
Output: 11h55
